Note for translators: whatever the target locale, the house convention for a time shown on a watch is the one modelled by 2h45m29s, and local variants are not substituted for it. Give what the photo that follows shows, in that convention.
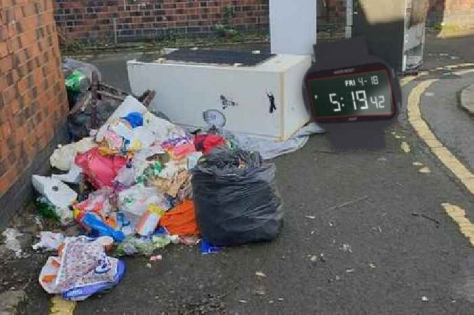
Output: 5h19m42s
